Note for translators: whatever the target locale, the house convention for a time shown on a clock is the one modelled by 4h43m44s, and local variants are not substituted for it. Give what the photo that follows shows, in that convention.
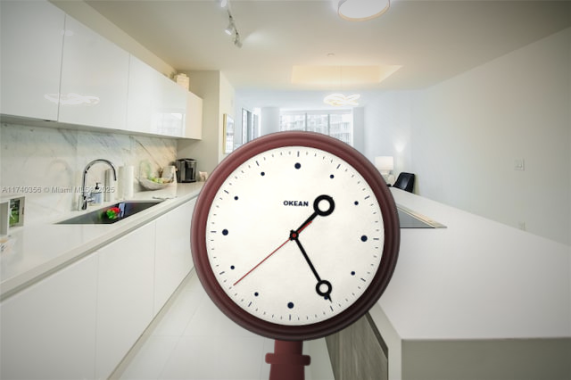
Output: 1h24m38s
